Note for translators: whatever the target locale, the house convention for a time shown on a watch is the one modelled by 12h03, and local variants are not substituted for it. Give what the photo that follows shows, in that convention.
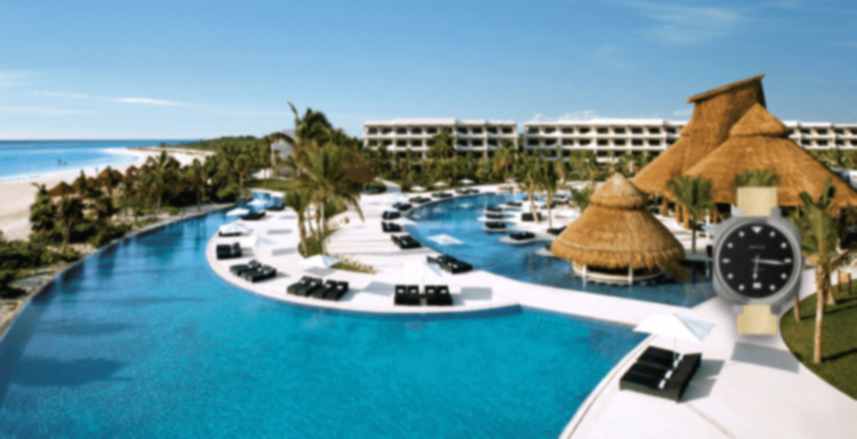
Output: 6h16
